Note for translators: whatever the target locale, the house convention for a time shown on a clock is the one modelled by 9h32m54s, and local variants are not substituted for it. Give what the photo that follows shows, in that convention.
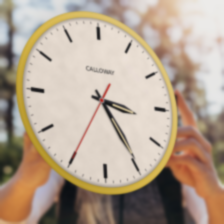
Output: 3h24m35s
